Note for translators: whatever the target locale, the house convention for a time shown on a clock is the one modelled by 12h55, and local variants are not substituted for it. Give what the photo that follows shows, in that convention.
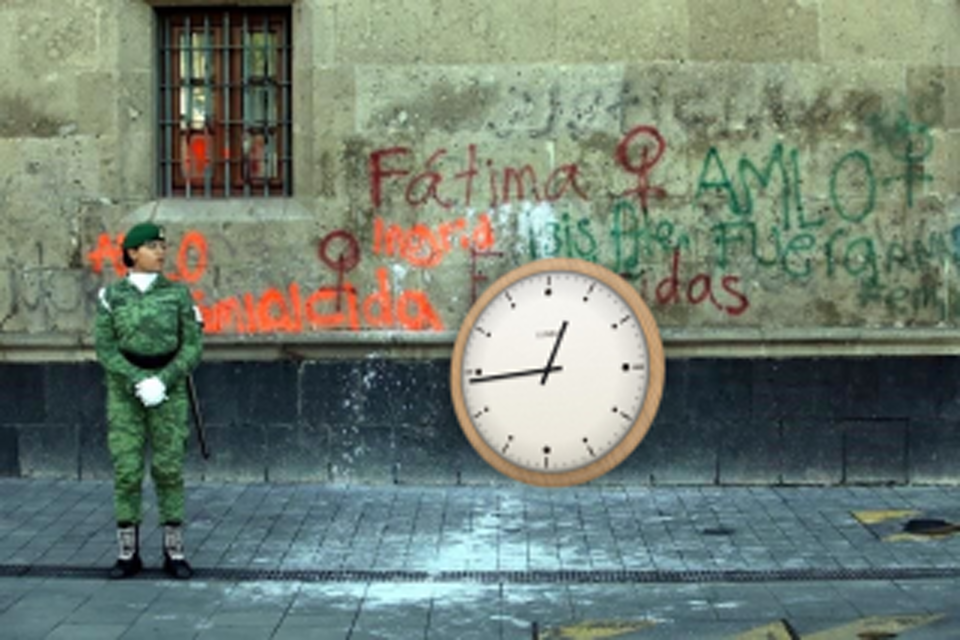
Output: 12h44
